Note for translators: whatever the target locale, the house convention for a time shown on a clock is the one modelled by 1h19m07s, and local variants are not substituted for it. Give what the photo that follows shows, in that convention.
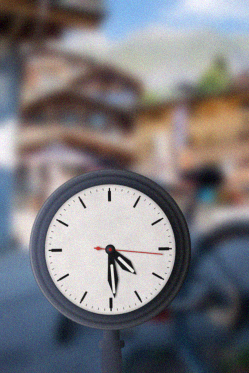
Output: 4h29m16s
